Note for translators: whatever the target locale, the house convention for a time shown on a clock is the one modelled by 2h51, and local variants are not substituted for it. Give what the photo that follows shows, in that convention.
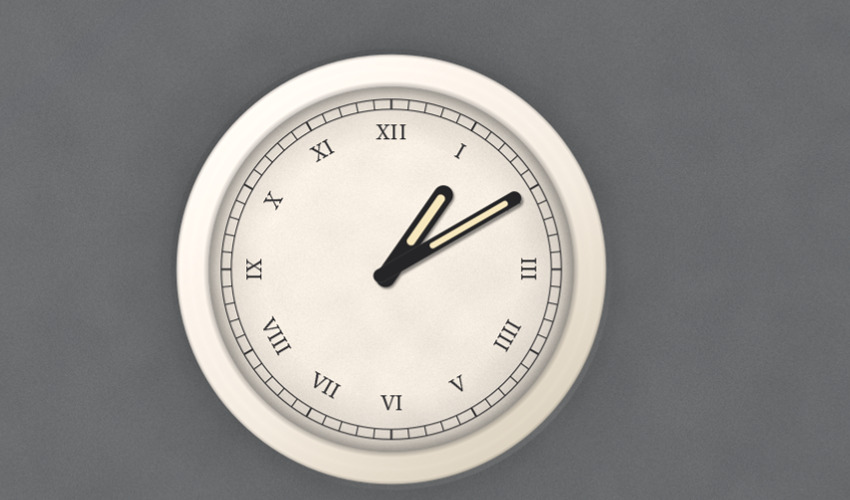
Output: 1h10
